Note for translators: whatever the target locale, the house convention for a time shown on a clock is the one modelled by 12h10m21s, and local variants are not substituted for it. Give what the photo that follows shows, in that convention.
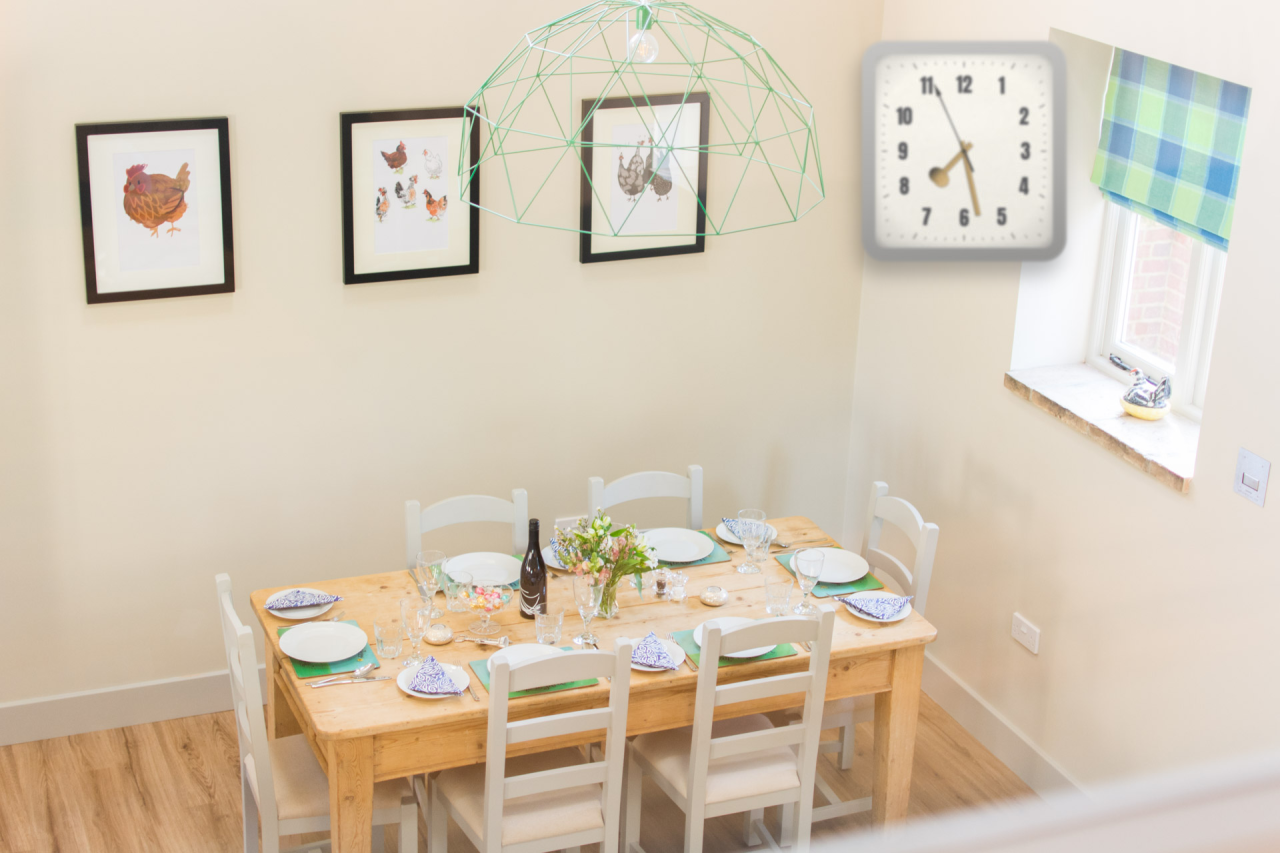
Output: 7h27m56s
